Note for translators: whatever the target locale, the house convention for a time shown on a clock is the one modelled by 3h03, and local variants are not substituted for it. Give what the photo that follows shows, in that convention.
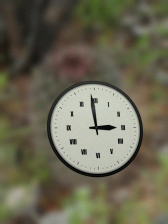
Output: 2h59
